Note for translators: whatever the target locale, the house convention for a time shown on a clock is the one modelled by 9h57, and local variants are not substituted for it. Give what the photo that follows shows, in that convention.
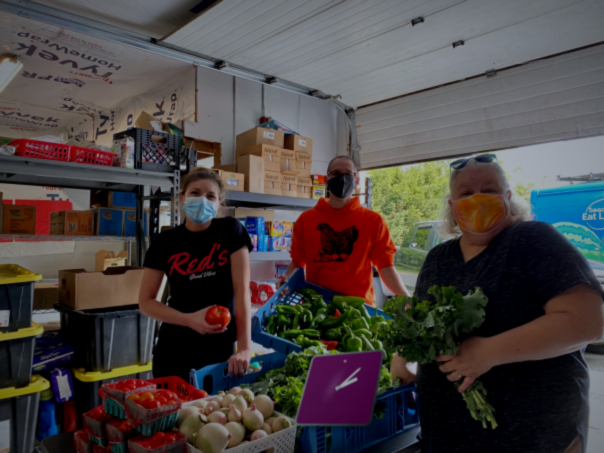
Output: 2h07
